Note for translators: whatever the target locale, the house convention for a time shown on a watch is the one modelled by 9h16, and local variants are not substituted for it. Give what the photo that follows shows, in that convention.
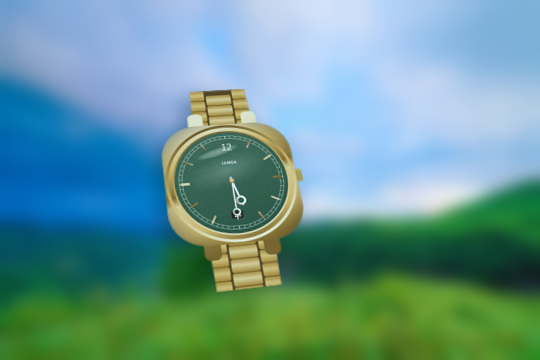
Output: 5h30
